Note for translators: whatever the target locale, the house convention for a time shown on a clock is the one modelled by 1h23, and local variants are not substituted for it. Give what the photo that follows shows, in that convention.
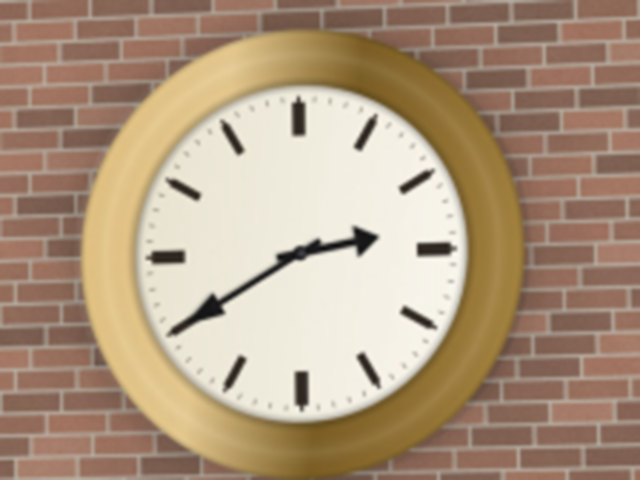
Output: 2h40
